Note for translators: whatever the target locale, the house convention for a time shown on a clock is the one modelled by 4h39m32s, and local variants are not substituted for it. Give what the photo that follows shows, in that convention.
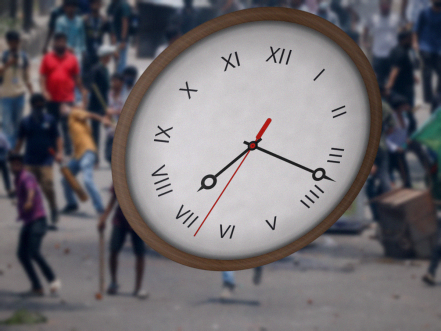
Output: 7h17m33s
